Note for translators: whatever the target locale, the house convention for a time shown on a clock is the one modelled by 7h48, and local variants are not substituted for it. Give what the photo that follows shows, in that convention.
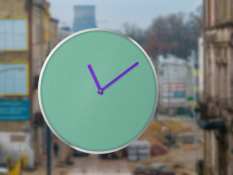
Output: 11h09
